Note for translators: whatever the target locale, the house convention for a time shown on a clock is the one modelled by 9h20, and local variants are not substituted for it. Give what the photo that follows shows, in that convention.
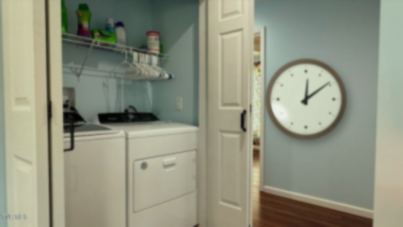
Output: 12h09
